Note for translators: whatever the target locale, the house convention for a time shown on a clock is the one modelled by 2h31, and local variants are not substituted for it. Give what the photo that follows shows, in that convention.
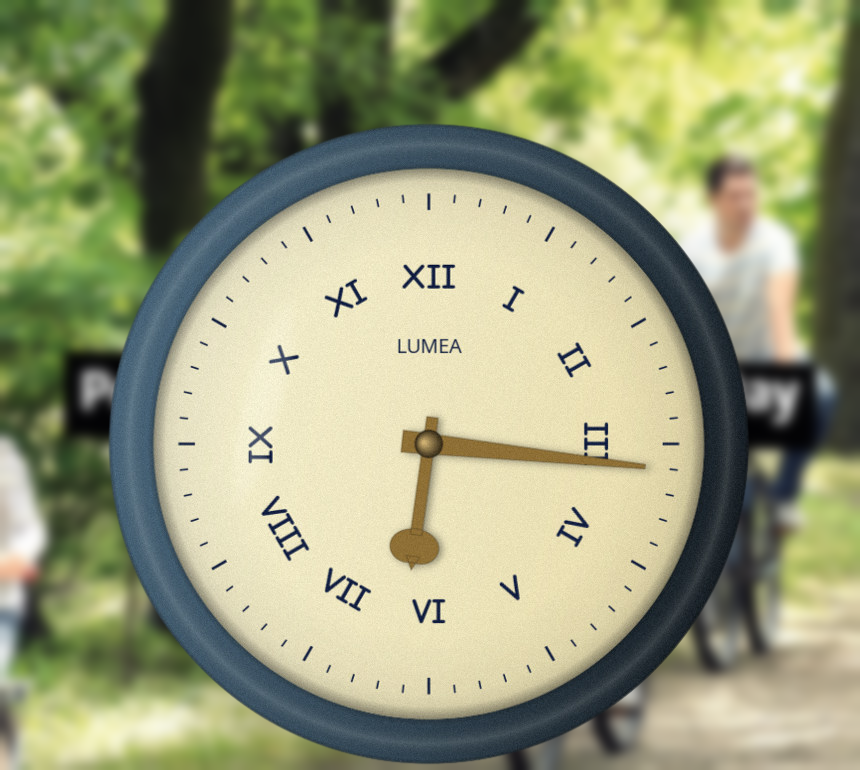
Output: 6h16
